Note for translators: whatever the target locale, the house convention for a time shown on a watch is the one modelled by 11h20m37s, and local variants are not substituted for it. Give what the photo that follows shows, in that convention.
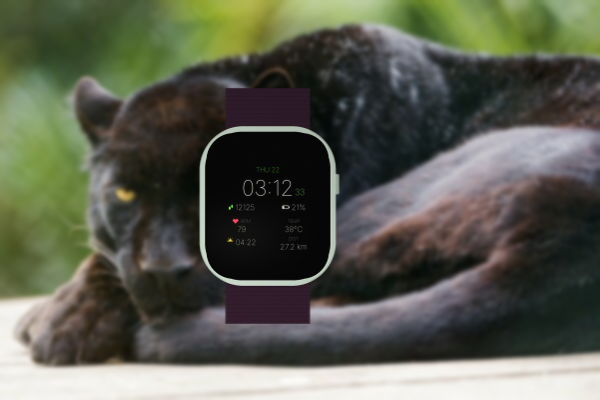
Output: 3h12m33s
